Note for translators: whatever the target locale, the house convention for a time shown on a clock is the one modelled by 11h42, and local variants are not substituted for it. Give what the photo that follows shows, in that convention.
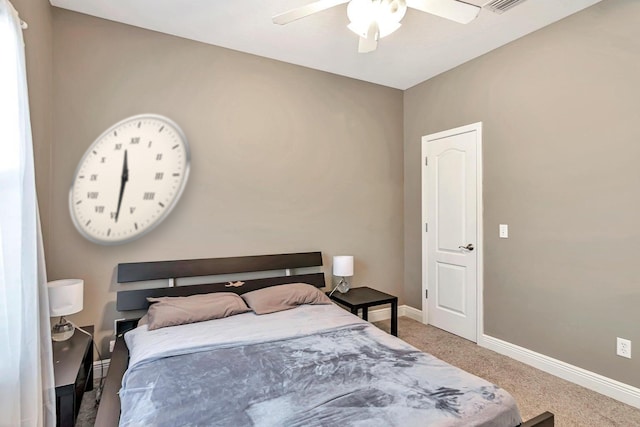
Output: 11h29
